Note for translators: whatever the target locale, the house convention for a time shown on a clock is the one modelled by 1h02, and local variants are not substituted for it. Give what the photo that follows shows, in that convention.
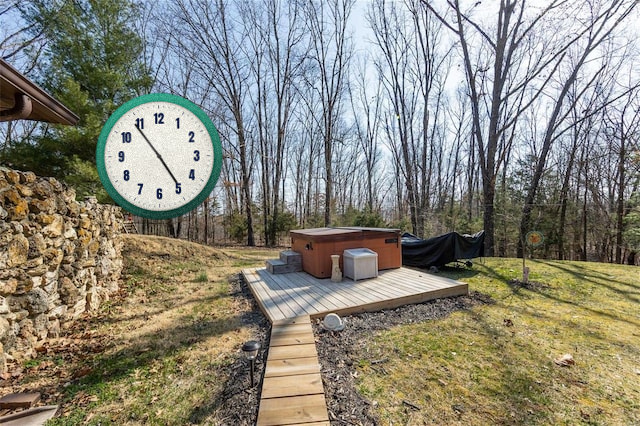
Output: 4h54
